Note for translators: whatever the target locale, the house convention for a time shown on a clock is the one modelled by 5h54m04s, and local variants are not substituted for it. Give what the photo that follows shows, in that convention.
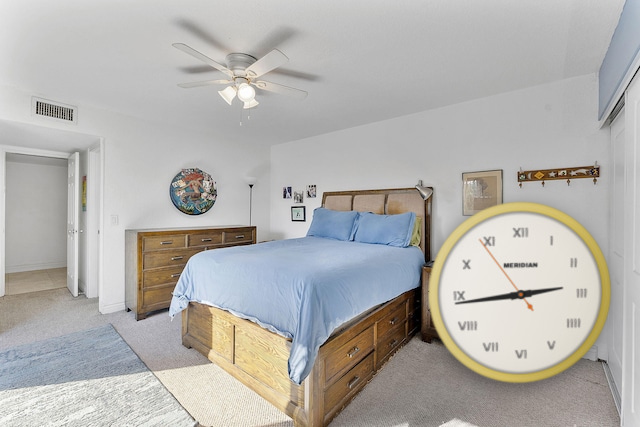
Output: 2h43m54s
